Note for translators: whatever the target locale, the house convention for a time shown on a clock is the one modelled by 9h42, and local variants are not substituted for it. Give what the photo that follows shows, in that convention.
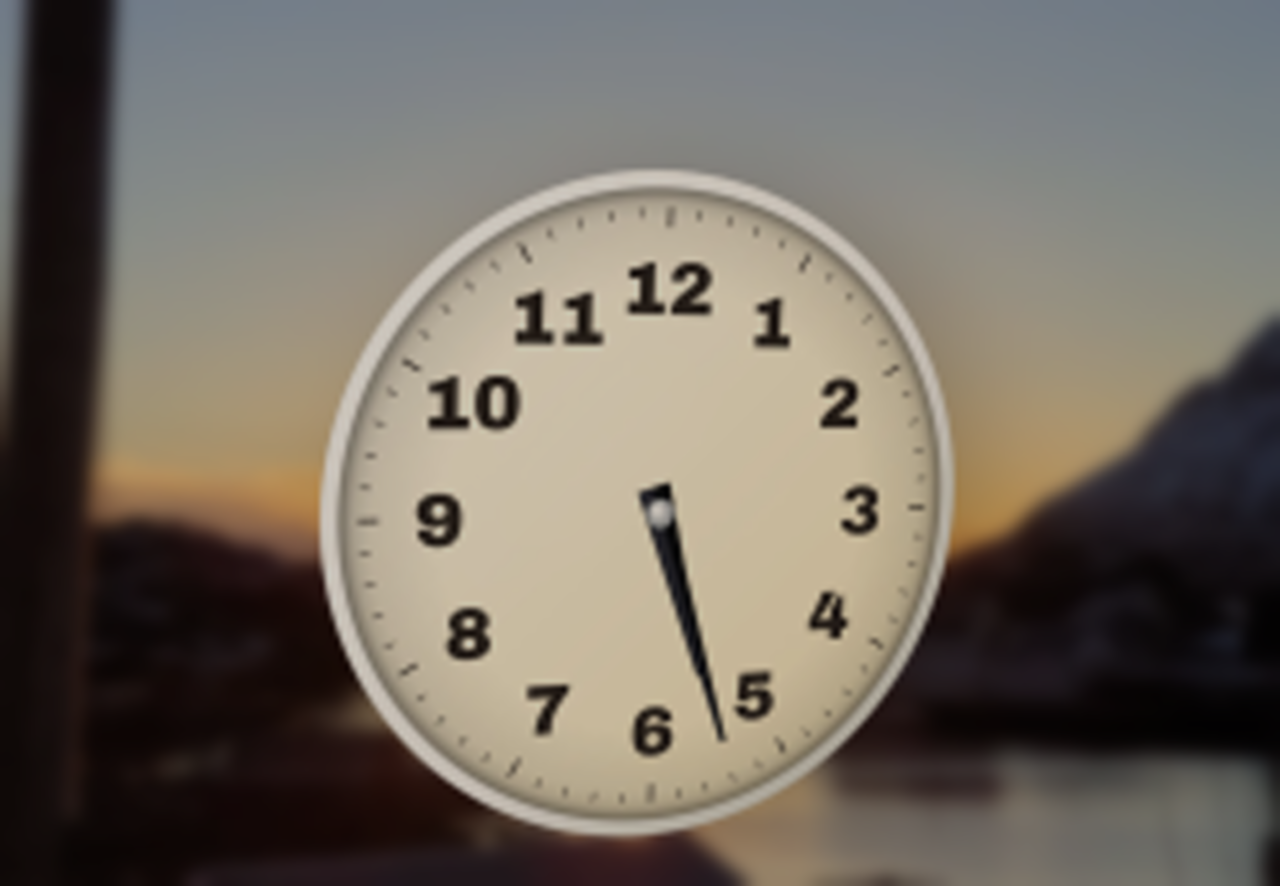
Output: 5h27
